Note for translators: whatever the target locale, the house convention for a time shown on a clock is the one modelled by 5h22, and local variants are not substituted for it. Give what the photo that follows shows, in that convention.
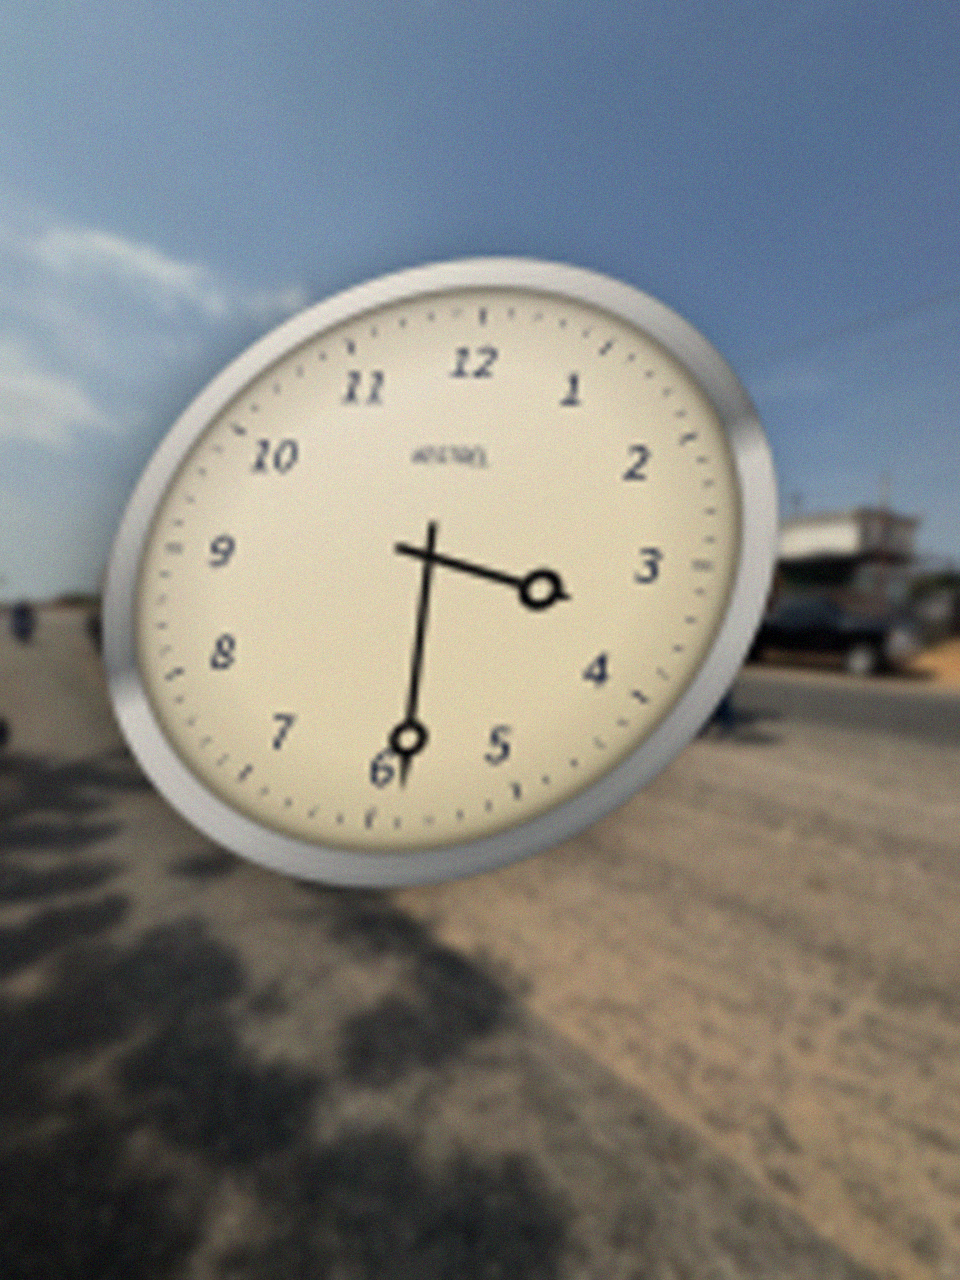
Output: 3h29
